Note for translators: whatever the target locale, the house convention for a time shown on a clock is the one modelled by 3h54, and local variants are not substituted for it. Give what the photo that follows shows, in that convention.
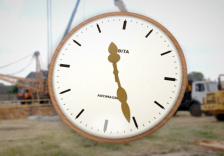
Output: 11h26
